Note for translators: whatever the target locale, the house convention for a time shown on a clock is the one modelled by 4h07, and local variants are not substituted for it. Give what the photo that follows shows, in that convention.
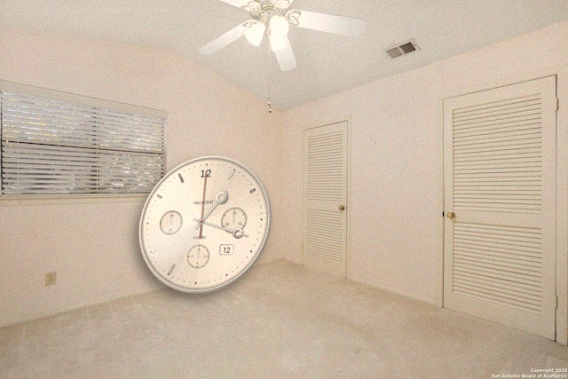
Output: 1h18
